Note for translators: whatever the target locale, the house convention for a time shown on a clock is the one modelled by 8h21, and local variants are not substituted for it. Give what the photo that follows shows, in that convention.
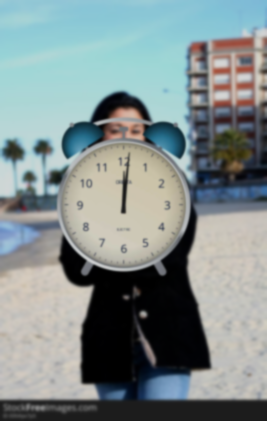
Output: 12h01
